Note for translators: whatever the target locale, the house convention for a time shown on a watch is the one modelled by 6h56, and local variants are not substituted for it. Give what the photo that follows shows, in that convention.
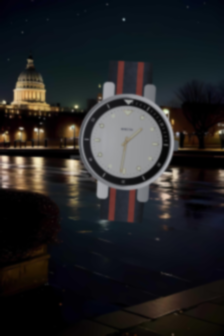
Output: 1h31
